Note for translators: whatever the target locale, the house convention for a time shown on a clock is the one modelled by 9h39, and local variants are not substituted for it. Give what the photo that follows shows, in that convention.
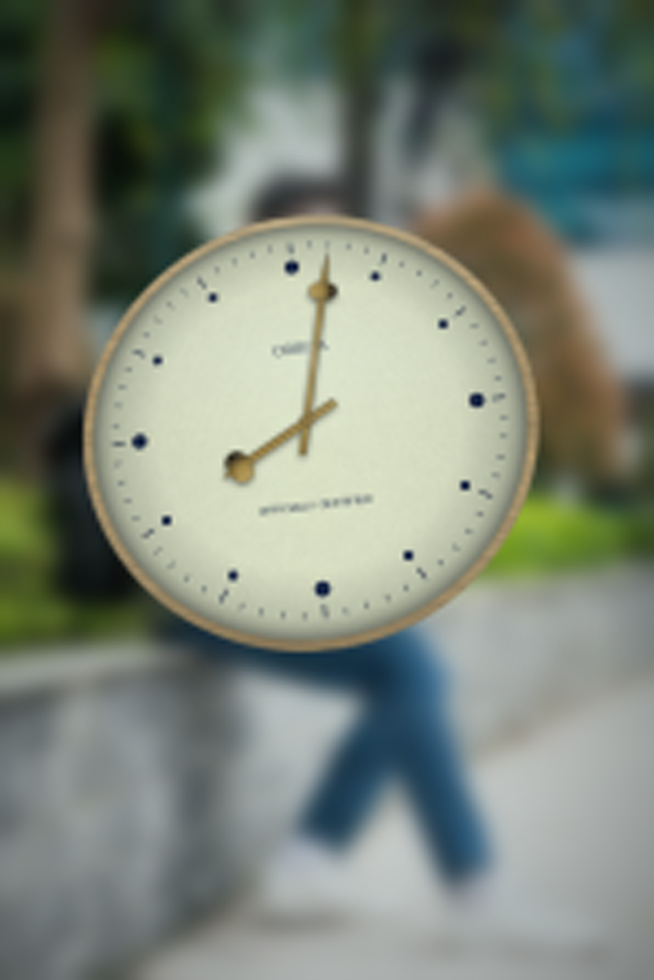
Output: 8h02
